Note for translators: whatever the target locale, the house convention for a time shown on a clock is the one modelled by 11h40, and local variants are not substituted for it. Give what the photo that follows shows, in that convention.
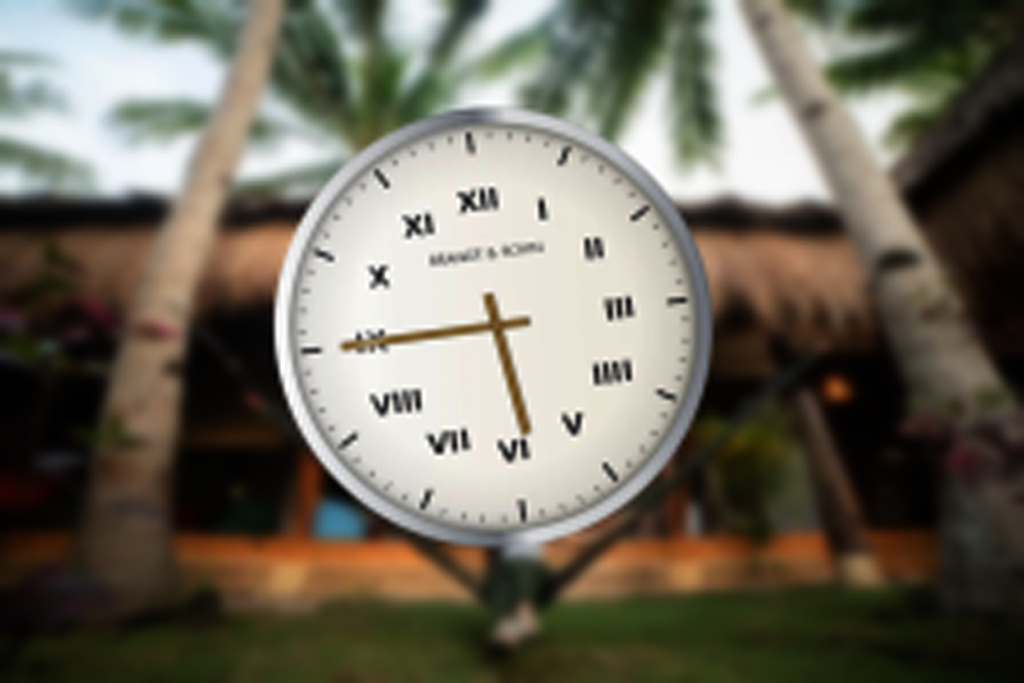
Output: 5h45
